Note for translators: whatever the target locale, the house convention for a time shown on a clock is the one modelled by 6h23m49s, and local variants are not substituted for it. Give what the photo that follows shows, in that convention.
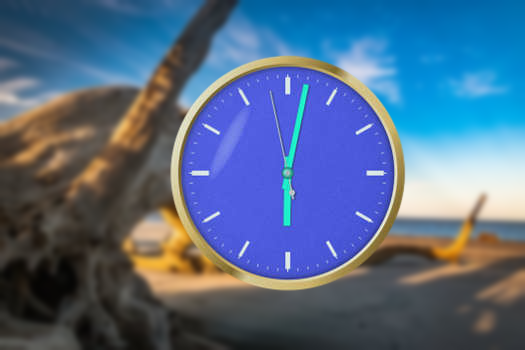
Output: 6h01m58s
